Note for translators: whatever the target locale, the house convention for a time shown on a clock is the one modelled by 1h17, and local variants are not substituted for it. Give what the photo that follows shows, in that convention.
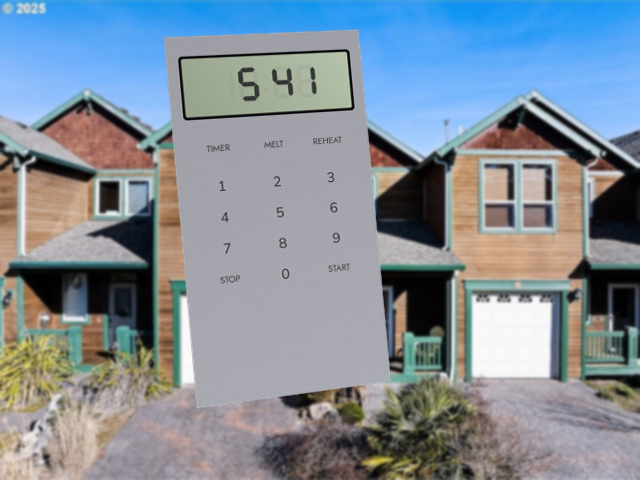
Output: 5h41
